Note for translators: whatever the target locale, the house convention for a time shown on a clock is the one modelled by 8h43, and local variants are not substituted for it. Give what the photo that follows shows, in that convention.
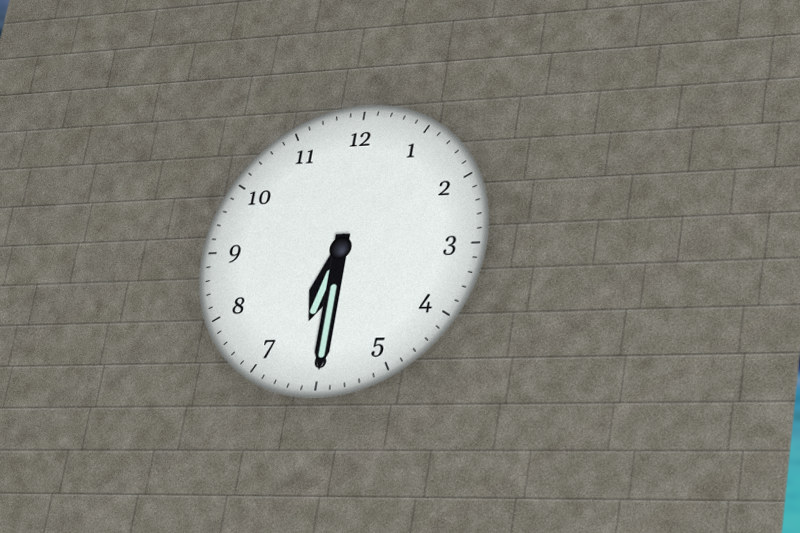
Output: 6h30
